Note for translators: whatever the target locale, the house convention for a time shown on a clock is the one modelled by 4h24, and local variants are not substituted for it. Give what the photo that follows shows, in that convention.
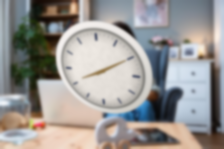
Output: 8h10
